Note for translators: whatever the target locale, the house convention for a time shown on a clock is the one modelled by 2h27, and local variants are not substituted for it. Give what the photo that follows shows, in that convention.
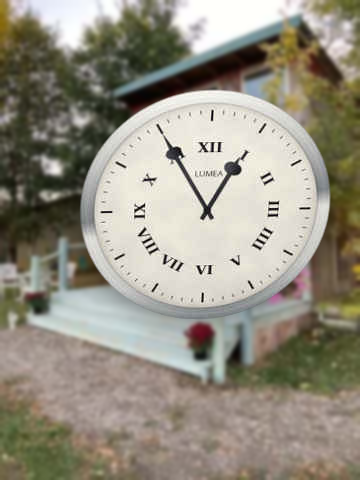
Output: 12h55
